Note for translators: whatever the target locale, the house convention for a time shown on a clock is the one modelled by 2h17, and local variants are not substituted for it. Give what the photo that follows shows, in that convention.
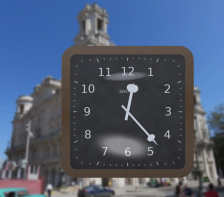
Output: 12h23
